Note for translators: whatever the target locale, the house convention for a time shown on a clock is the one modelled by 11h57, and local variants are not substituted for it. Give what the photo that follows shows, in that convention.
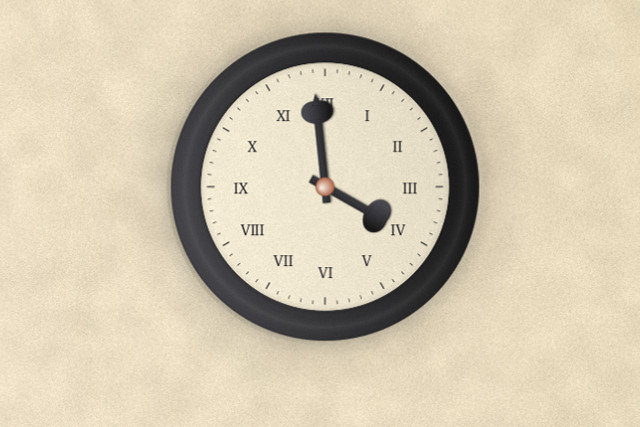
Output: 3h59
